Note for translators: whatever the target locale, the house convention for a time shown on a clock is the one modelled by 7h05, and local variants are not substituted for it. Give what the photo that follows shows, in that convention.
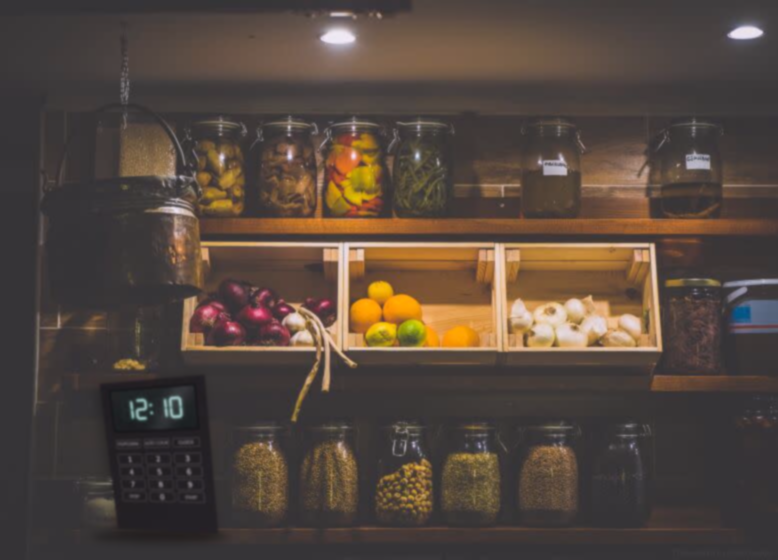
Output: 12h10
